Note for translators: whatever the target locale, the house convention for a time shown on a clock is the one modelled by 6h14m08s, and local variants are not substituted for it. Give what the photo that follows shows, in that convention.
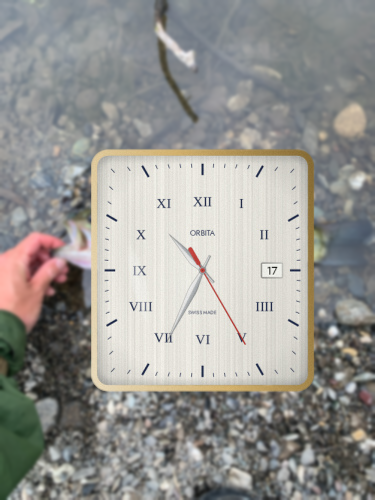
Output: 10h34m25s
